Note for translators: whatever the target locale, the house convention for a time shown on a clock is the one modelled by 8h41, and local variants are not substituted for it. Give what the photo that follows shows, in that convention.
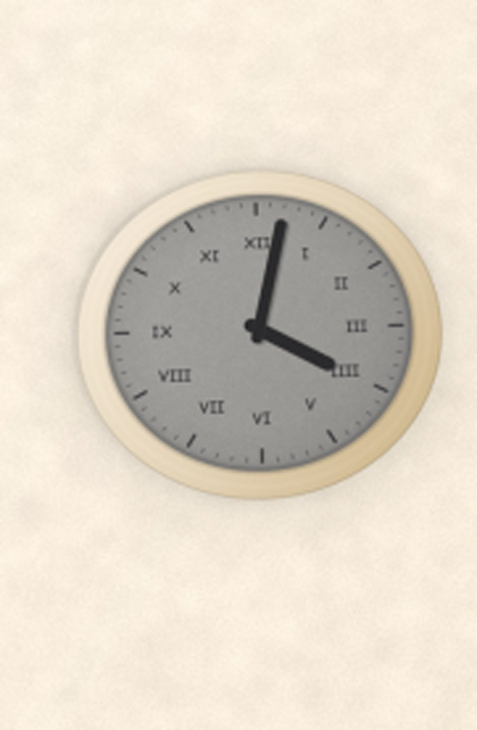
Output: 4h02
